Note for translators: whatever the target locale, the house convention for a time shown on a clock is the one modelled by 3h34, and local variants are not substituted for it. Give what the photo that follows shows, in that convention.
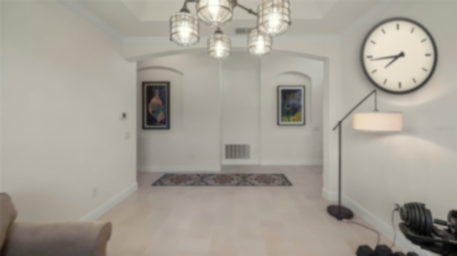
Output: 7h44
